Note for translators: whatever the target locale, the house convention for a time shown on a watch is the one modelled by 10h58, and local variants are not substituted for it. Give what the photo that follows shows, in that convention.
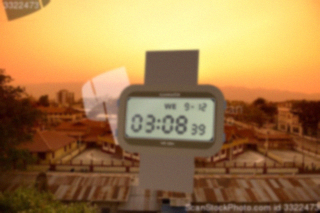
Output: 3h08
